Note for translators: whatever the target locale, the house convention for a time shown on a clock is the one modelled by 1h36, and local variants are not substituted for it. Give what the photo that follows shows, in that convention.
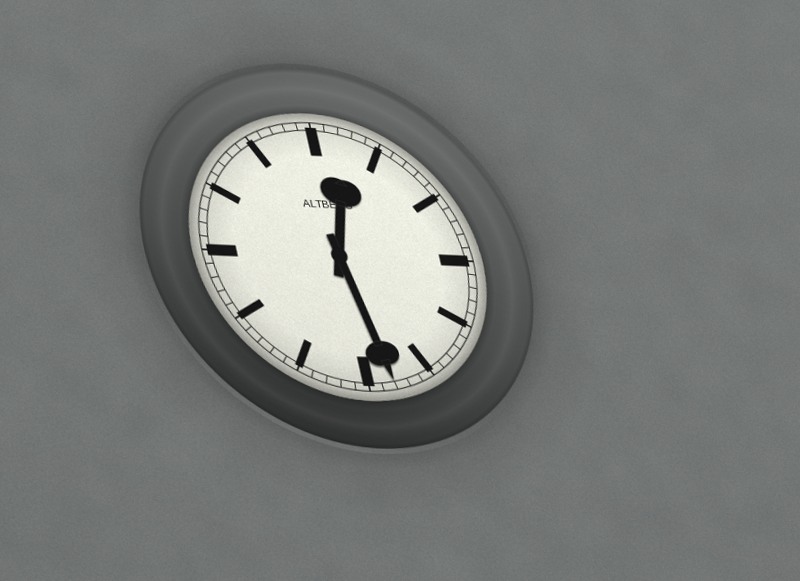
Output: 12h28
